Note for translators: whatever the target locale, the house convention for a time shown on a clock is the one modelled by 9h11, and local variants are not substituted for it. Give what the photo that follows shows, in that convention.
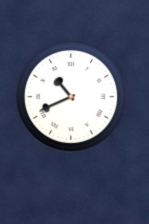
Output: 10h41
